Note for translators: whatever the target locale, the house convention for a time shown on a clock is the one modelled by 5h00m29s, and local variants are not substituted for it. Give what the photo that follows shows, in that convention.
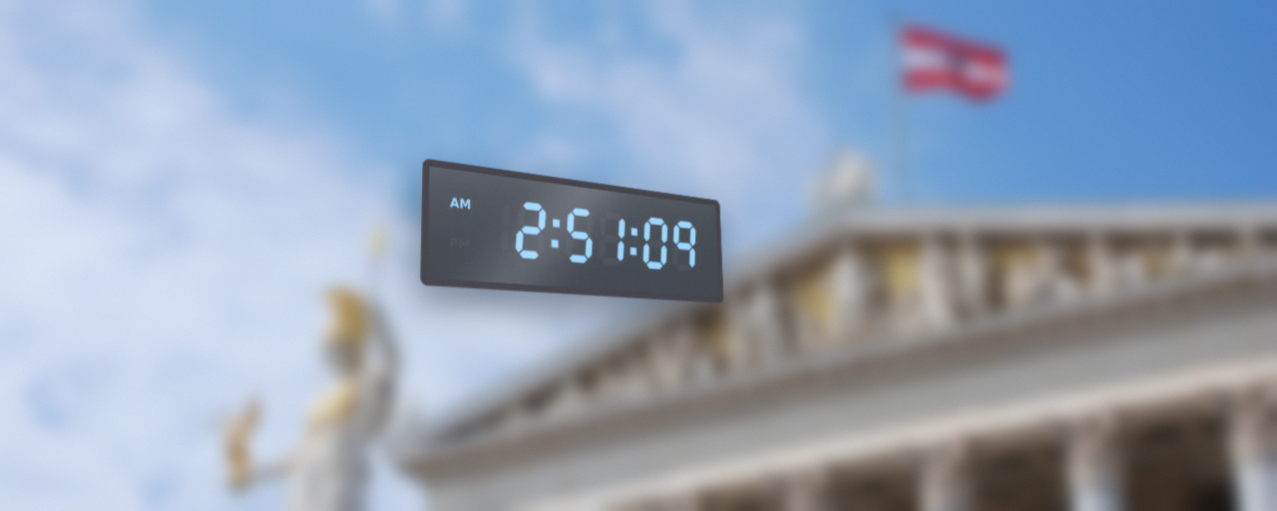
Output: 2h51m09s
